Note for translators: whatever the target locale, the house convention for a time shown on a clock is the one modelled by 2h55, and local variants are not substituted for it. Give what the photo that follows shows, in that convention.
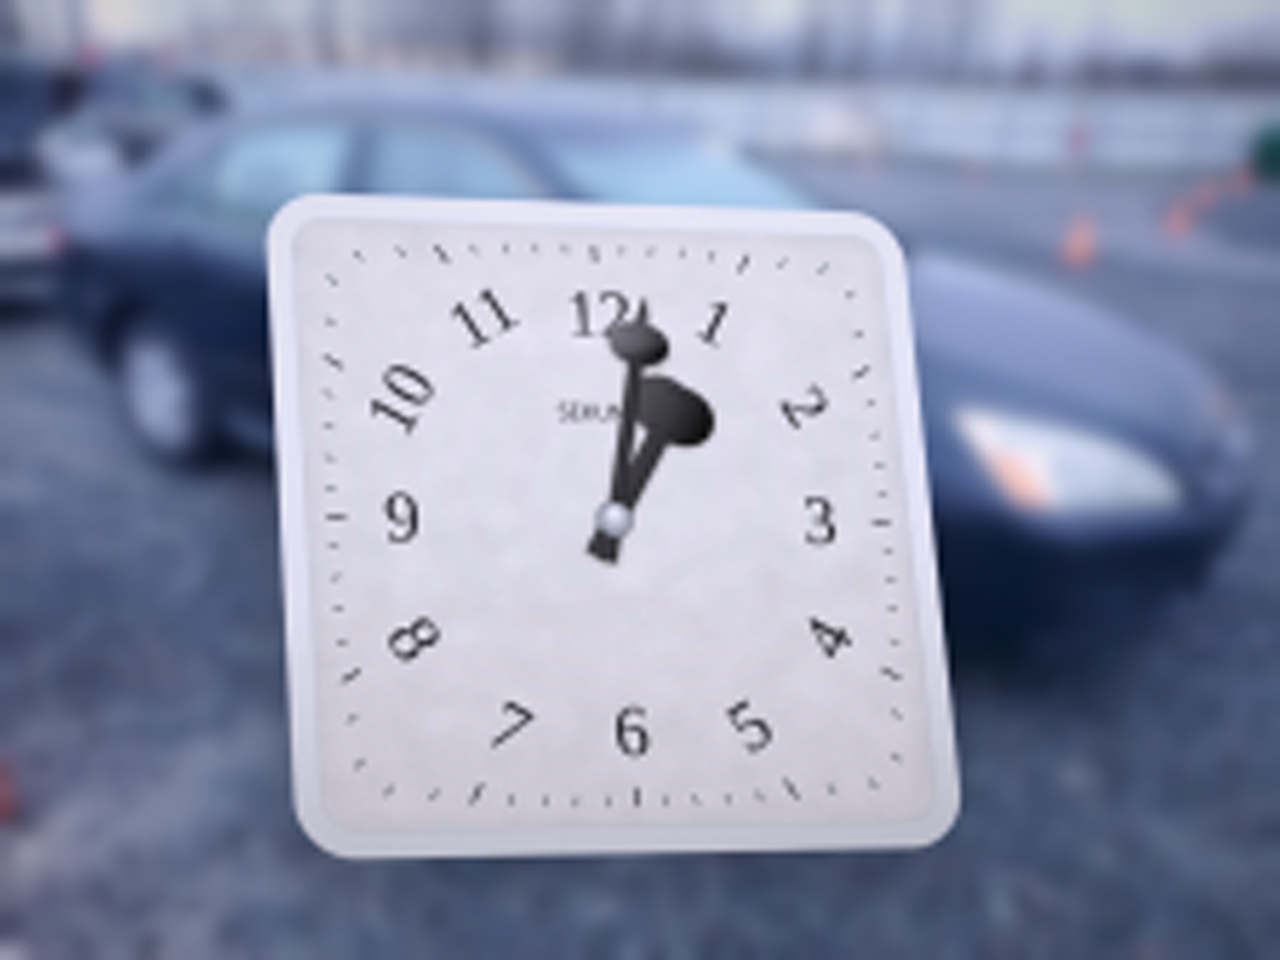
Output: 1h02
